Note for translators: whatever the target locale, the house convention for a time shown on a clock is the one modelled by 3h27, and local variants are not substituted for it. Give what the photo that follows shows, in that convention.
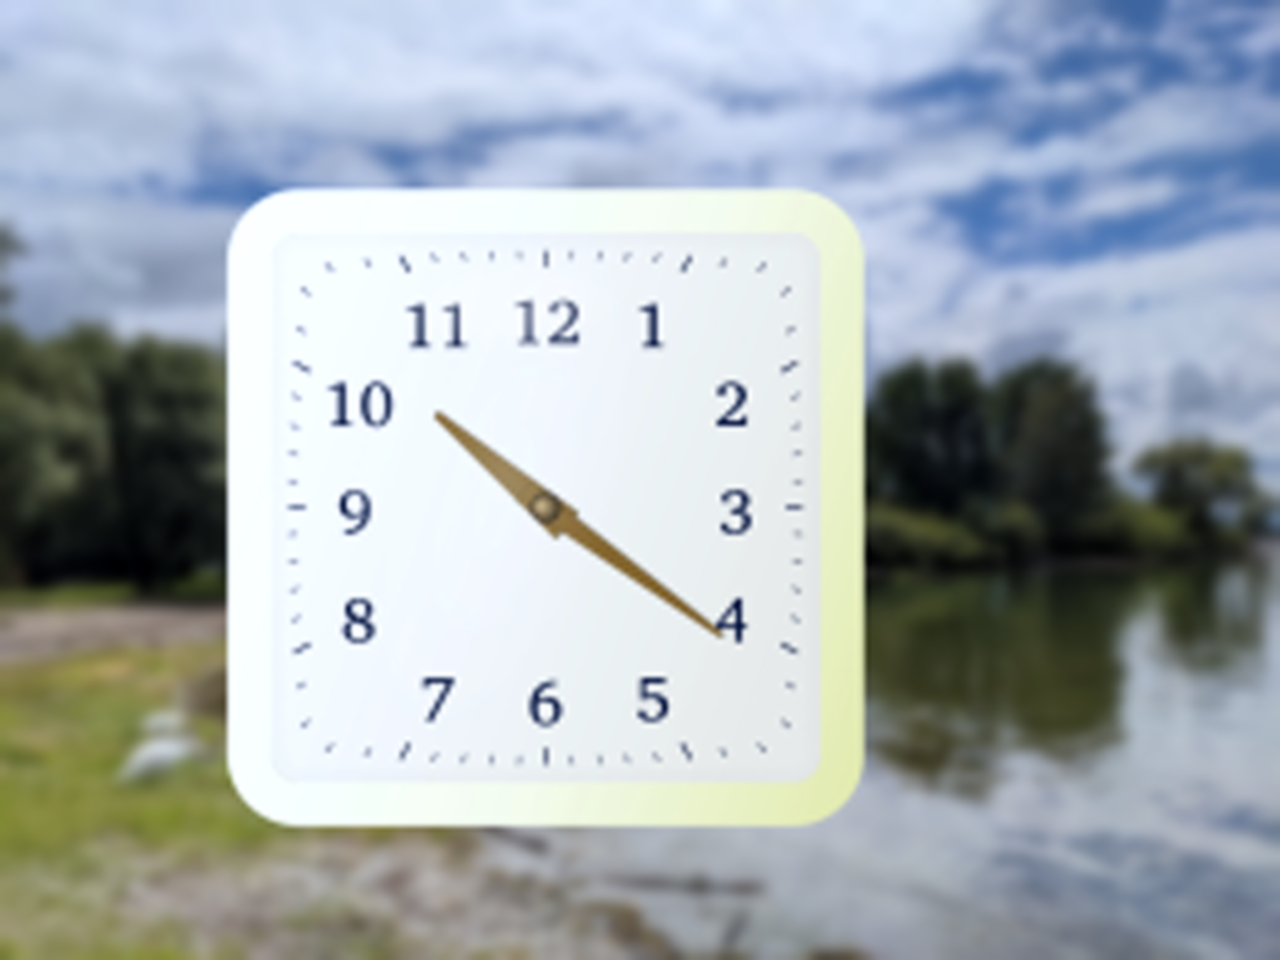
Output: 10h21
